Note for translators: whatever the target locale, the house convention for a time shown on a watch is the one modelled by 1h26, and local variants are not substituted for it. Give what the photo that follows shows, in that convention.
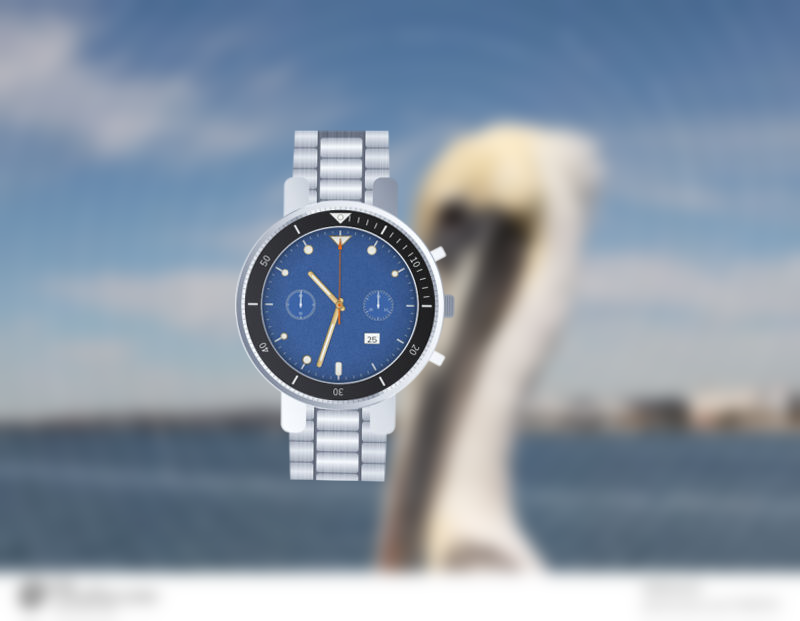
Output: 10h33
